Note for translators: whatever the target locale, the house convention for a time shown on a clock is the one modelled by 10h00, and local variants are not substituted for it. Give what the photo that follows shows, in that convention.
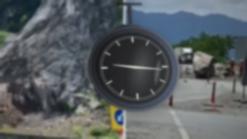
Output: 9h16
